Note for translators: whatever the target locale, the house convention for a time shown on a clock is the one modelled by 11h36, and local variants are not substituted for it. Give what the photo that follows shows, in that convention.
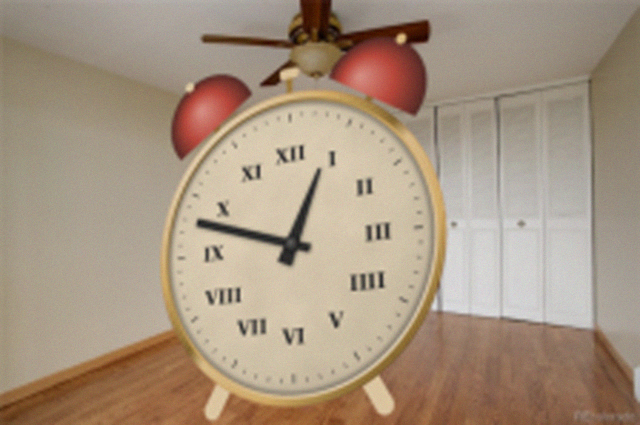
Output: 12h48
